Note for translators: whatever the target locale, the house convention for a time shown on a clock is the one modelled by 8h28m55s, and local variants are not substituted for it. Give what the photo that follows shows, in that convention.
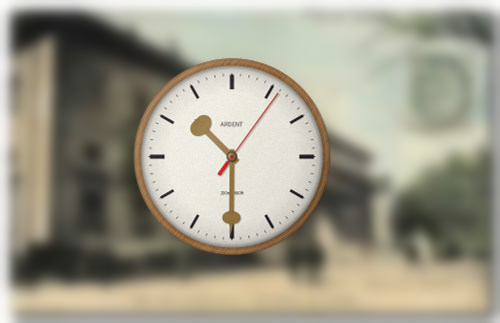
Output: 10h30m06s
